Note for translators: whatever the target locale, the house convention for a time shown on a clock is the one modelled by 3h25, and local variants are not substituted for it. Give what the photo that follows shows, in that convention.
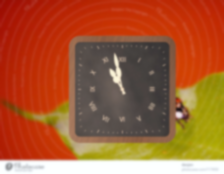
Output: 10h58
